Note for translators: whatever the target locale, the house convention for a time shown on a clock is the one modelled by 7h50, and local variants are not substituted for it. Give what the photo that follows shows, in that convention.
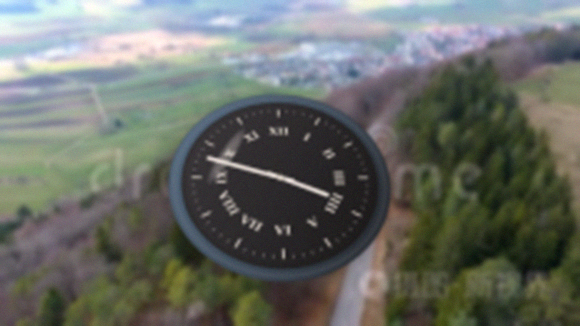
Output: 3h48
